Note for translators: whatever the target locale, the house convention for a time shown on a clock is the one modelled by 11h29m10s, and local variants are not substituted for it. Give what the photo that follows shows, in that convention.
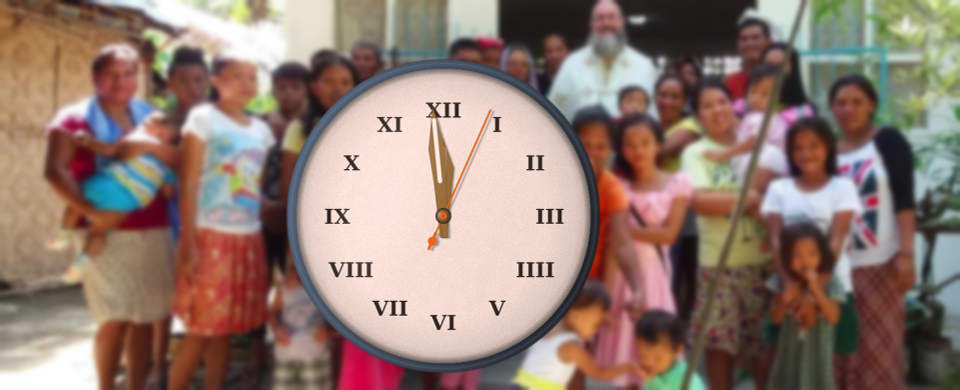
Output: 11h59m04s
